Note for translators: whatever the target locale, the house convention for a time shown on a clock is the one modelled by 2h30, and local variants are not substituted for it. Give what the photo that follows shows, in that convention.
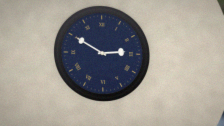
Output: 2h50
